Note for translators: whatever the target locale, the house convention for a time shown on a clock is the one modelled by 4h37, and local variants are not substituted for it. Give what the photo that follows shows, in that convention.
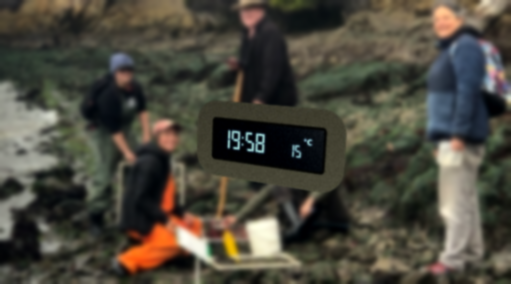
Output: 19h58
